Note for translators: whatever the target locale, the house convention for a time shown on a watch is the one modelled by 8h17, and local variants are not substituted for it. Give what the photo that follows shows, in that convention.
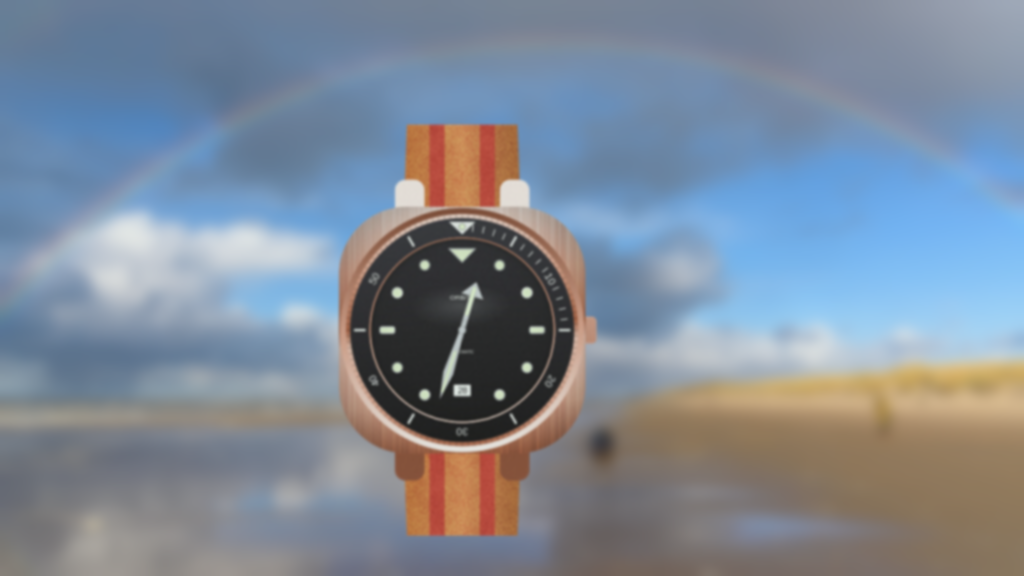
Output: 12h33
